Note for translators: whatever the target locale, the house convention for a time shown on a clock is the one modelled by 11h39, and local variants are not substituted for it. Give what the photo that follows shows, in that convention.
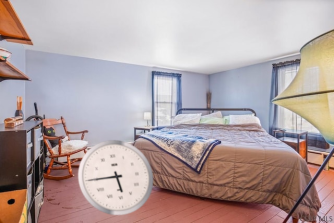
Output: 5h45
